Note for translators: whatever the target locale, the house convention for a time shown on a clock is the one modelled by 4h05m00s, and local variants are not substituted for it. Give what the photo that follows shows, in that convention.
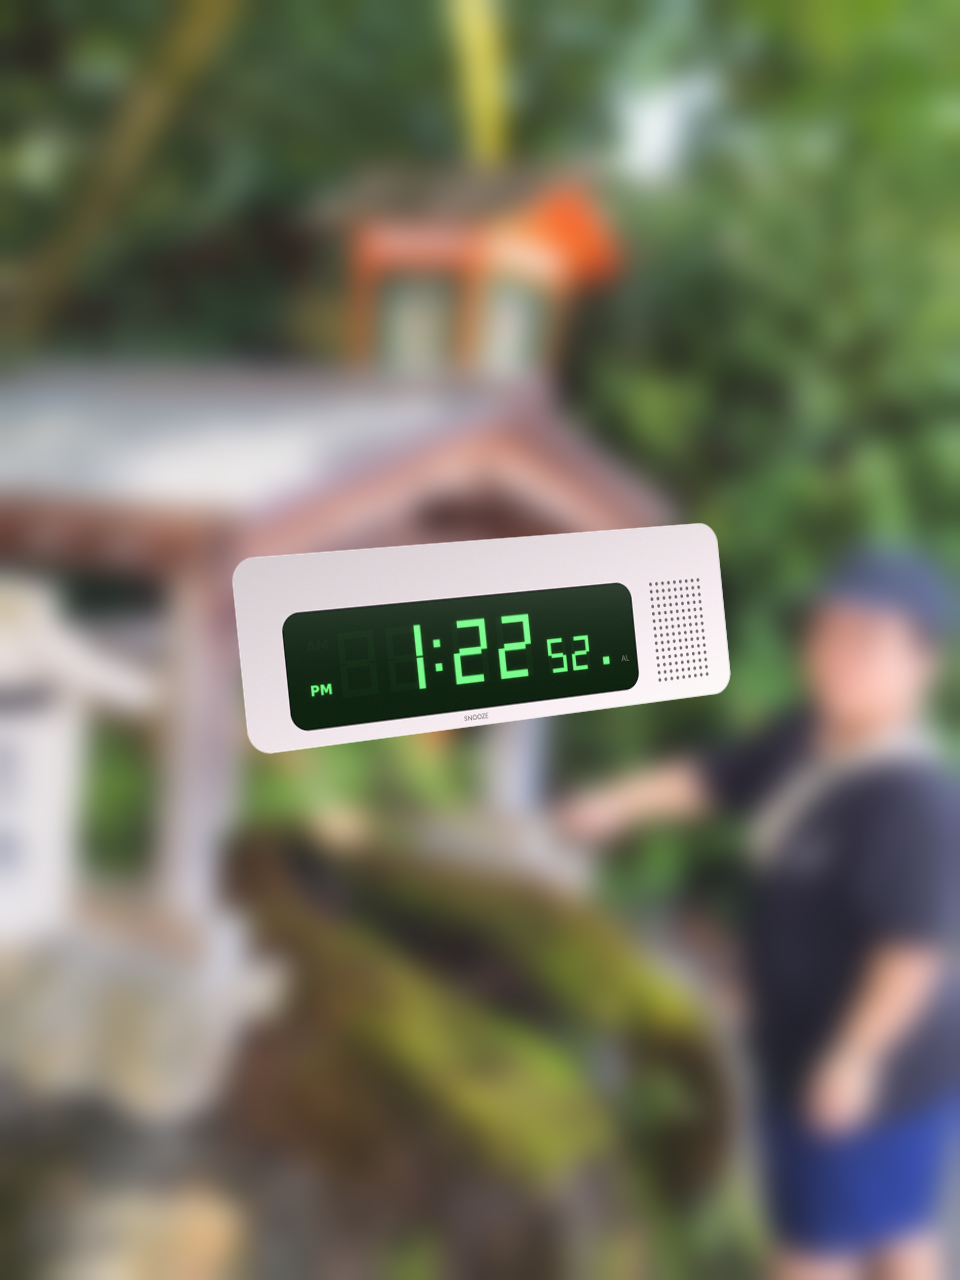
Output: 1h22m52s
